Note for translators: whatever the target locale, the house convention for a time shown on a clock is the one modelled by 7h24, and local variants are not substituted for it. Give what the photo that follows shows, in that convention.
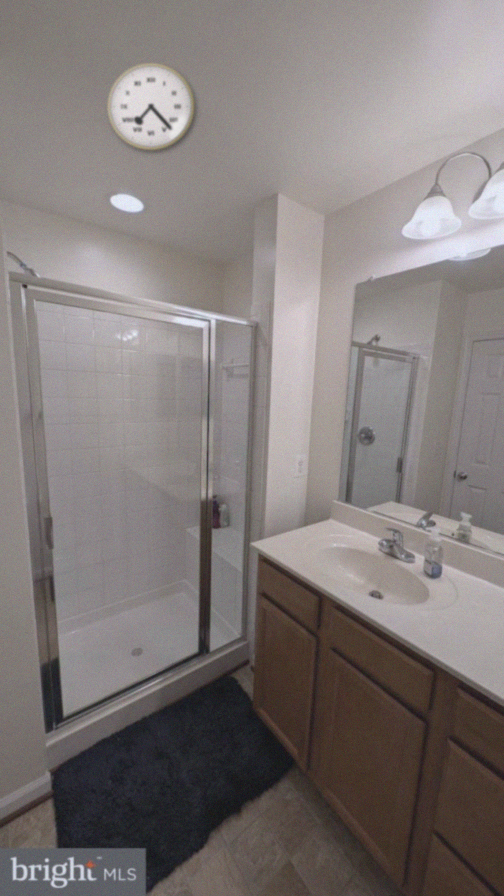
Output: 7h23
